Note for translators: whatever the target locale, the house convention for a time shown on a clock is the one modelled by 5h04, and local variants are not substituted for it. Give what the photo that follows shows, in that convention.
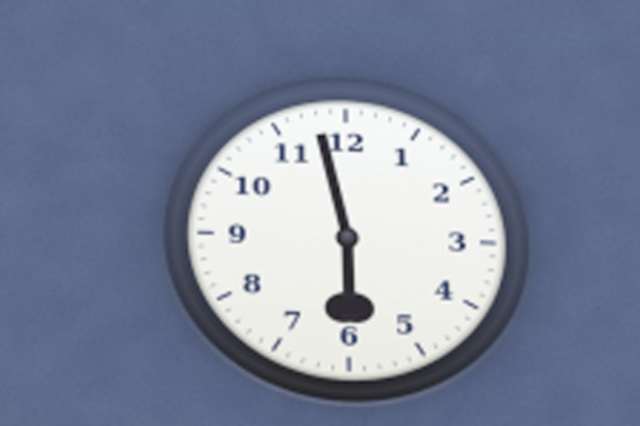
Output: 5h58
